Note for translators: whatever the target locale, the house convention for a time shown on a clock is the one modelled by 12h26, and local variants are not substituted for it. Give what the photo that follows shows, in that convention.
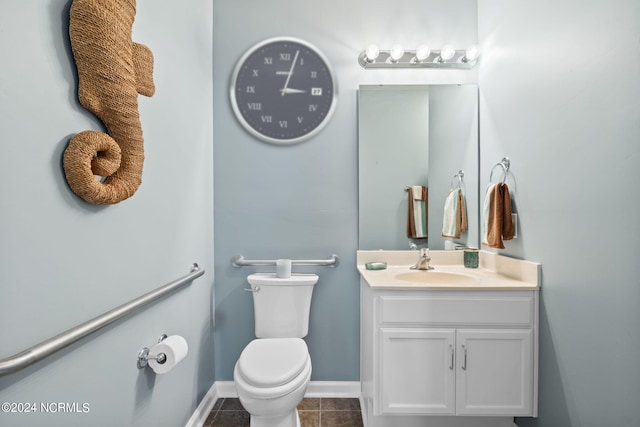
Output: 3h03
